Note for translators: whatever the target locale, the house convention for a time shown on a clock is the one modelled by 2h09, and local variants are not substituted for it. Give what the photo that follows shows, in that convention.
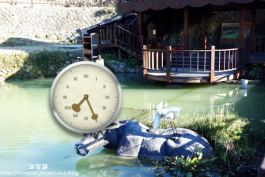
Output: 7h26
